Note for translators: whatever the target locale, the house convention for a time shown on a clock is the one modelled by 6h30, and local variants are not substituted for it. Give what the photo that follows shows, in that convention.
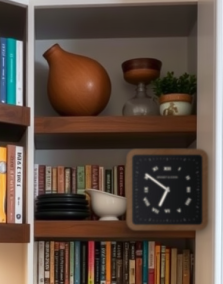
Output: 6h51
